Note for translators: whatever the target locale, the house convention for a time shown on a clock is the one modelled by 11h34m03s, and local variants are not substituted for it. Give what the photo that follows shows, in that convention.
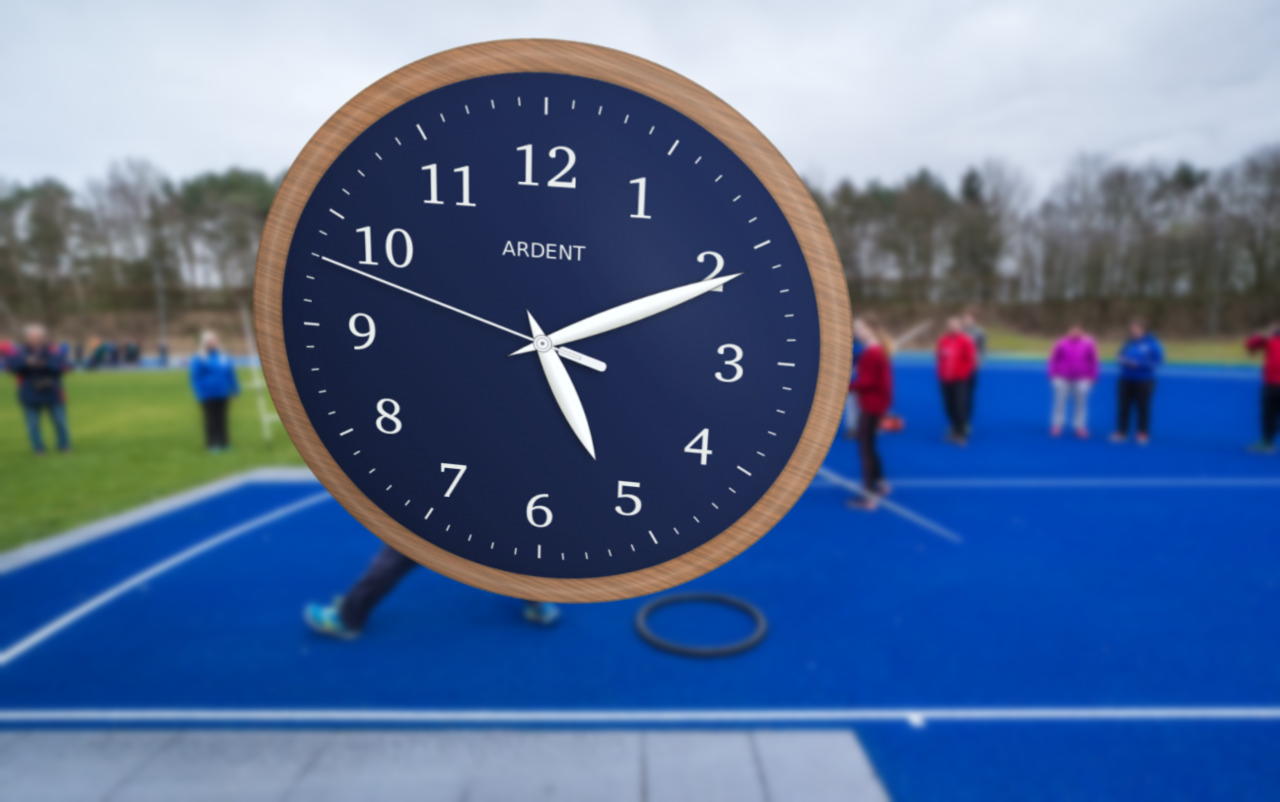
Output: 5h10m48s
